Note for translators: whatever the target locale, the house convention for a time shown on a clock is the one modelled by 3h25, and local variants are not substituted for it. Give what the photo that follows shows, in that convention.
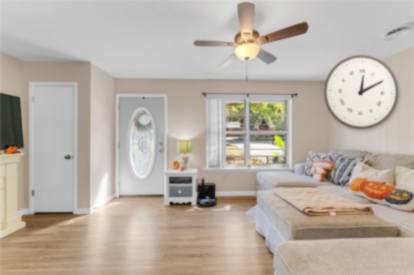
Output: 12h10
